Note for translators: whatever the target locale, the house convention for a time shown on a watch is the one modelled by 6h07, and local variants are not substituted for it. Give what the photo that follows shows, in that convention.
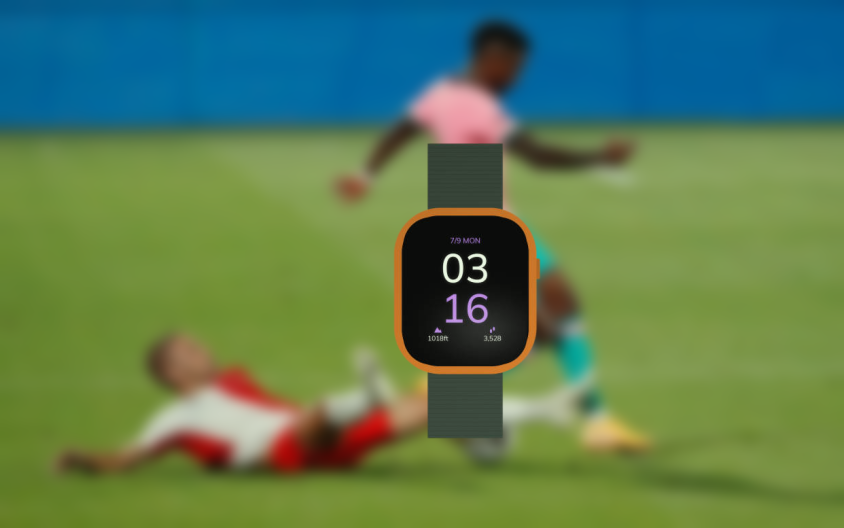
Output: 3h16
